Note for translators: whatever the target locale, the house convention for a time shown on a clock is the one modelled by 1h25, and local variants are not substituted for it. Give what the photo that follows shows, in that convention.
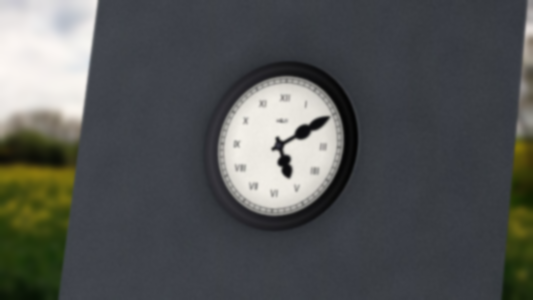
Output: 5h10
